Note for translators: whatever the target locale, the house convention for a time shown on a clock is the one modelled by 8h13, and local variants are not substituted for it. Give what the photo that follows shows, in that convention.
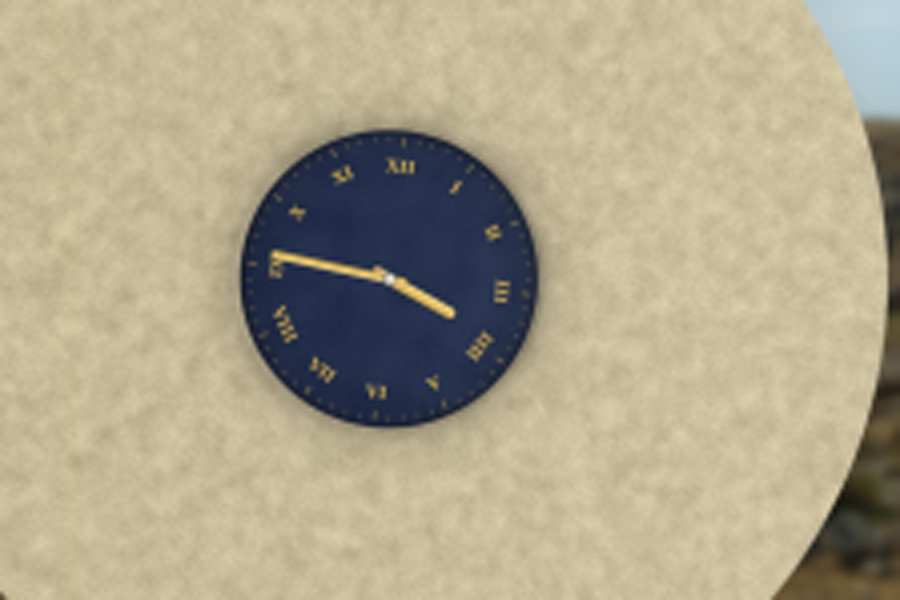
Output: 3h46
